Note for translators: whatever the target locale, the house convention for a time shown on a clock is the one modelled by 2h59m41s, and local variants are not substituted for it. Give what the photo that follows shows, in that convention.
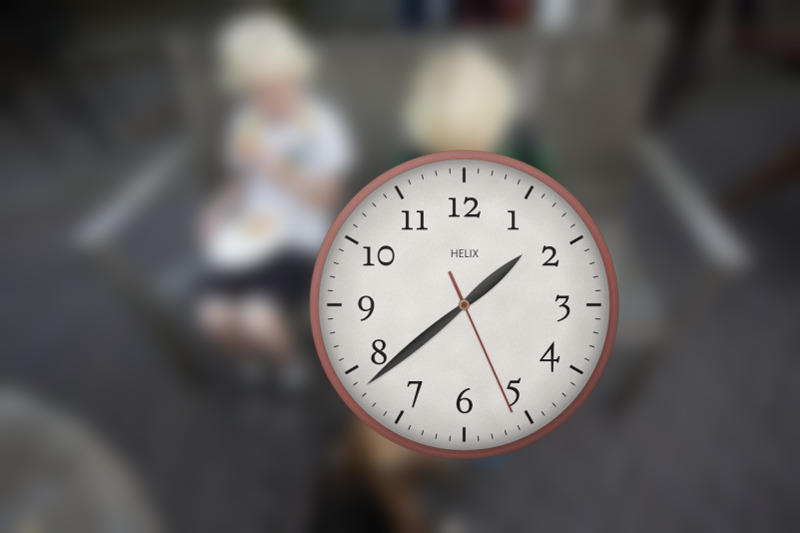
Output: 1h38m26s
